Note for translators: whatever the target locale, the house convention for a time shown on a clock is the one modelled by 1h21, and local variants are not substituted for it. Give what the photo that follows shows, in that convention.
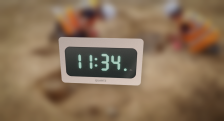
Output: 11h34
